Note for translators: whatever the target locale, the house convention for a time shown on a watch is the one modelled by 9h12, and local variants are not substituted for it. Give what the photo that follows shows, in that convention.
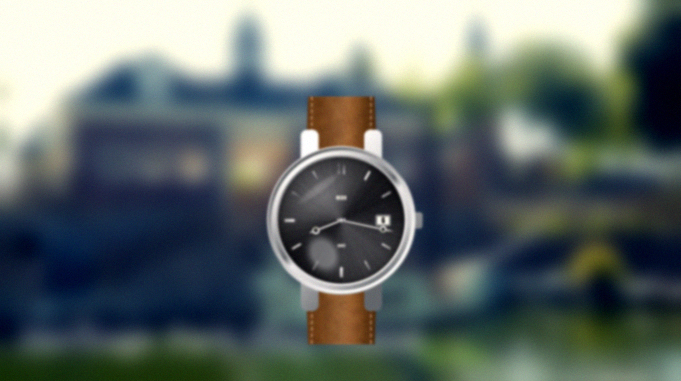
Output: 8h17
